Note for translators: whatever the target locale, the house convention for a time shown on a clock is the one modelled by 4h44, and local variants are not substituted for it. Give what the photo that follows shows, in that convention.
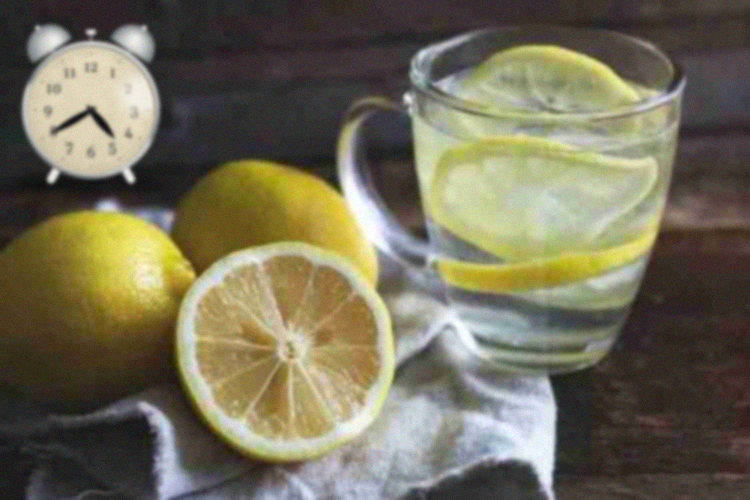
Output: 4h40
